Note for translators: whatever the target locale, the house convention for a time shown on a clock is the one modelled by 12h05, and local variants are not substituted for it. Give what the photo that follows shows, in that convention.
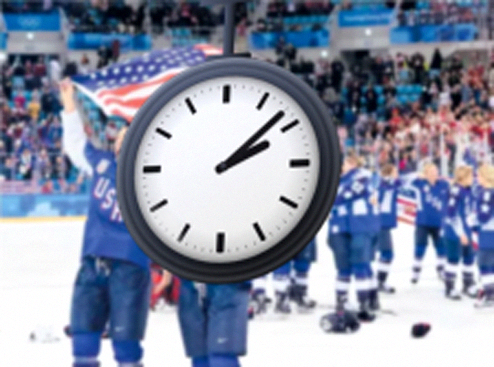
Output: 2h08
